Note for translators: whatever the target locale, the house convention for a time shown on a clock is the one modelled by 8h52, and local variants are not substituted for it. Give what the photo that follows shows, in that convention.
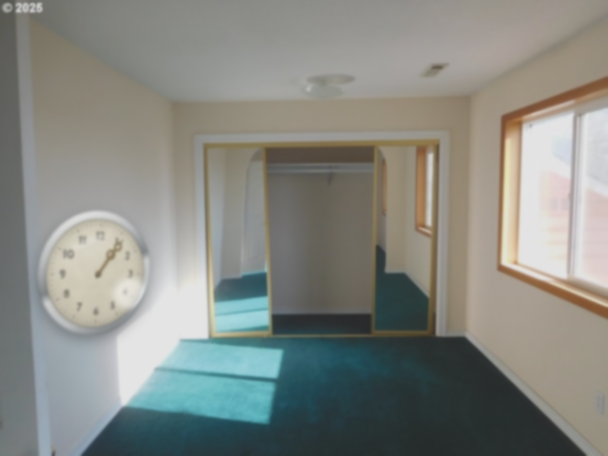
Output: 1h06
